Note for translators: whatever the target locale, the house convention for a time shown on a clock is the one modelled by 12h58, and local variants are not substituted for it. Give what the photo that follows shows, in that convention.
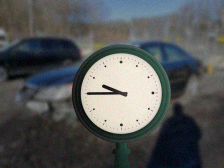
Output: 9h45
